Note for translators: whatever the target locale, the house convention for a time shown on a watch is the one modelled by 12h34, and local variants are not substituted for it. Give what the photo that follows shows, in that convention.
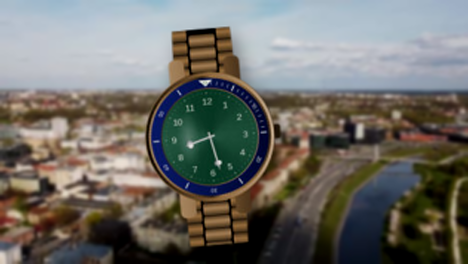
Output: 8h28
